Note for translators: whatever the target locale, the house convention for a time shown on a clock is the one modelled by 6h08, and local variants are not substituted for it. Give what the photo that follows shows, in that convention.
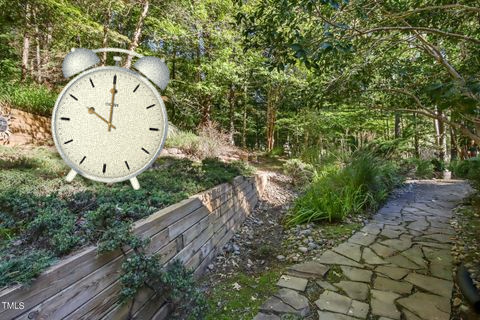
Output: 10h00
